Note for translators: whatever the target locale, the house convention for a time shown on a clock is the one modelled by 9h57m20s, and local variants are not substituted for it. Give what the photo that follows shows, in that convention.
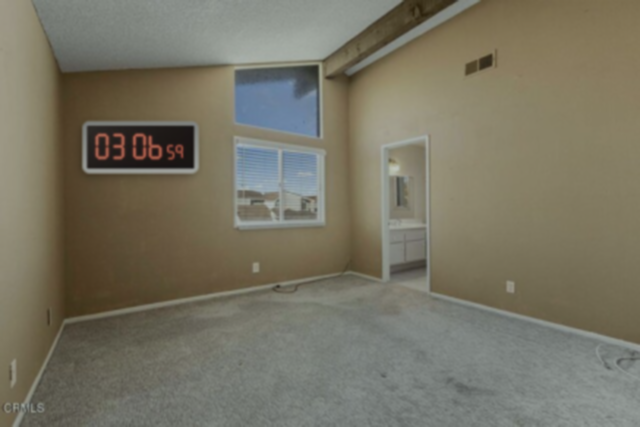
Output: 3h06m59s
